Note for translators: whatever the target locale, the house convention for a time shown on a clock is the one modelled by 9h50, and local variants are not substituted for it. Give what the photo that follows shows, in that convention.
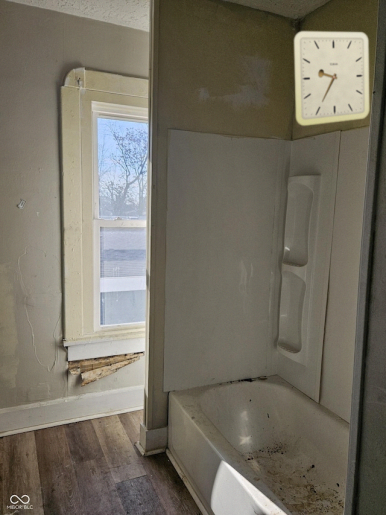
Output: 9h35
